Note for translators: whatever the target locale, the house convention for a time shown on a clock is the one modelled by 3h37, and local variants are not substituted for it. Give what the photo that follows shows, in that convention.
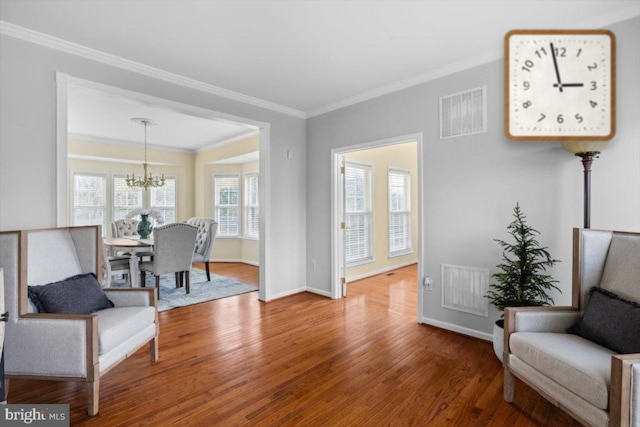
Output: 2h58
